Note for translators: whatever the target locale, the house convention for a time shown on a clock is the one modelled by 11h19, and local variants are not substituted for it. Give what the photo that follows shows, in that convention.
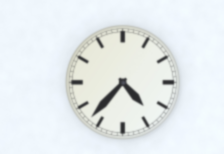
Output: 4h37
